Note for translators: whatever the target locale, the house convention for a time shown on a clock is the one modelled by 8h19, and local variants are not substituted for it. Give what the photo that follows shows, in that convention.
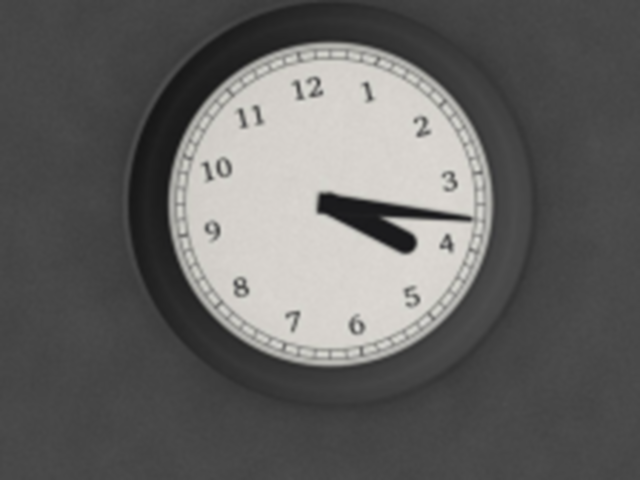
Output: 4h18
